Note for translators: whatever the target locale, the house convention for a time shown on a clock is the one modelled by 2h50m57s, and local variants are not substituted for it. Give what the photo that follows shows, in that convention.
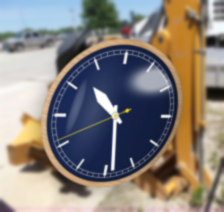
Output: 10h28m41s
